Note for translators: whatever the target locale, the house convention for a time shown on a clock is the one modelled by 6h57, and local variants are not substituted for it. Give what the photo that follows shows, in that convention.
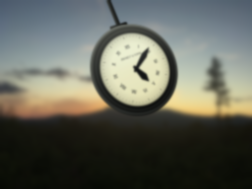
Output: 5h09
